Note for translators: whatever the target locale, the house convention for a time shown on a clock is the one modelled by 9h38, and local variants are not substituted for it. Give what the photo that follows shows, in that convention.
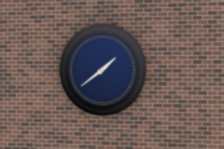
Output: 1h39
